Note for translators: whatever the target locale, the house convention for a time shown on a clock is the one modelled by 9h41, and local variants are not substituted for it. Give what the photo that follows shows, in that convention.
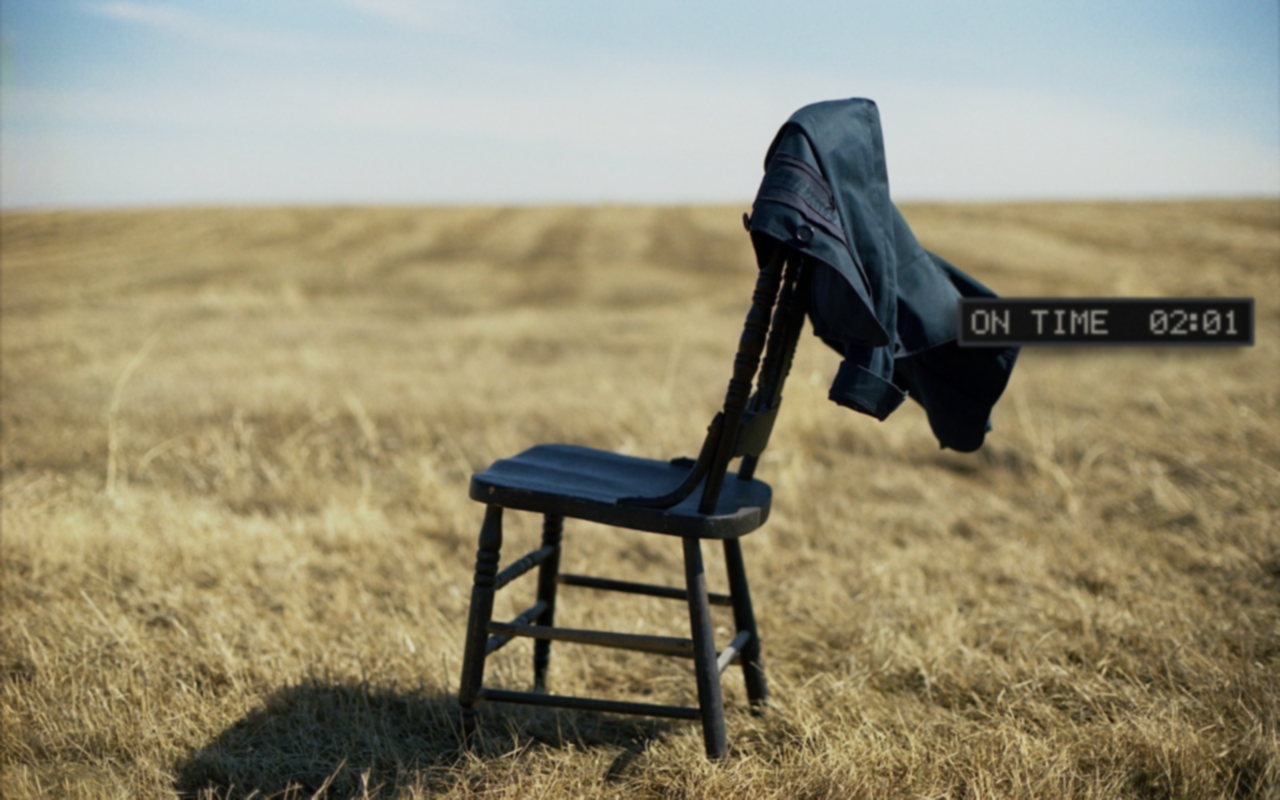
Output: 2h01
